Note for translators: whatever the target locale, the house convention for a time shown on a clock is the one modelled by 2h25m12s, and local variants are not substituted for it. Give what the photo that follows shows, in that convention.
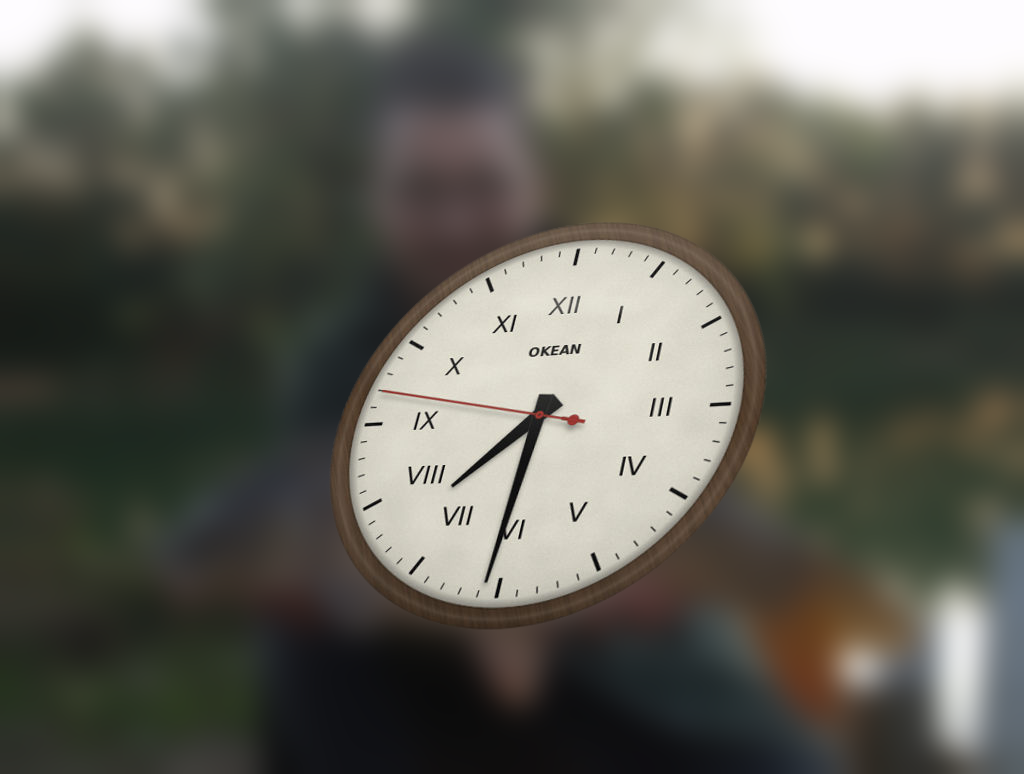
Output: 7h30m47s
